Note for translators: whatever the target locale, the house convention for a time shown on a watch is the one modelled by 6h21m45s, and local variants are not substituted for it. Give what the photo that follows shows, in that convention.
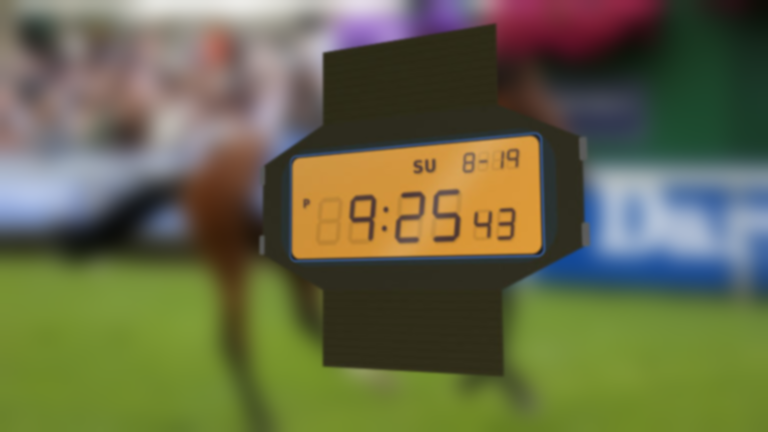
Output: 9h25m43s
